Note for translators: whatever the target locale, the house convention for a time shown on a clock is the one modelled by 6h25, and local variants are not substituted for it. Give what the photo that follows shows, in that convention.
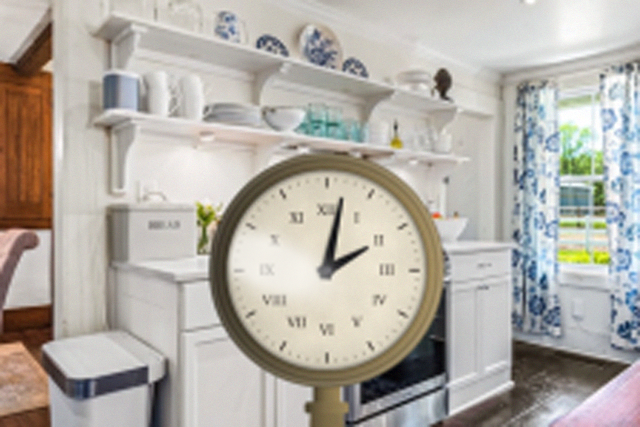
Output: 2h02
